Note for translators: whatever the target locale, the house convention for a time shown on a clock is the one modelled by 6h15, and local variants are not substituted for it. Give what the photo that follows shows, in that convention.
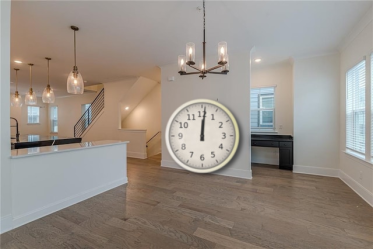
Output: 12h01
